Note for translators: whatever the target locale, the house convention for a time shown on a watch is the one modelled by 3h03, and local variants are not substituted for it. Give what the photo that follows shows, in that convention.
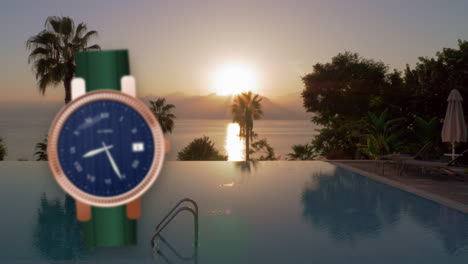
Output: 8h26
